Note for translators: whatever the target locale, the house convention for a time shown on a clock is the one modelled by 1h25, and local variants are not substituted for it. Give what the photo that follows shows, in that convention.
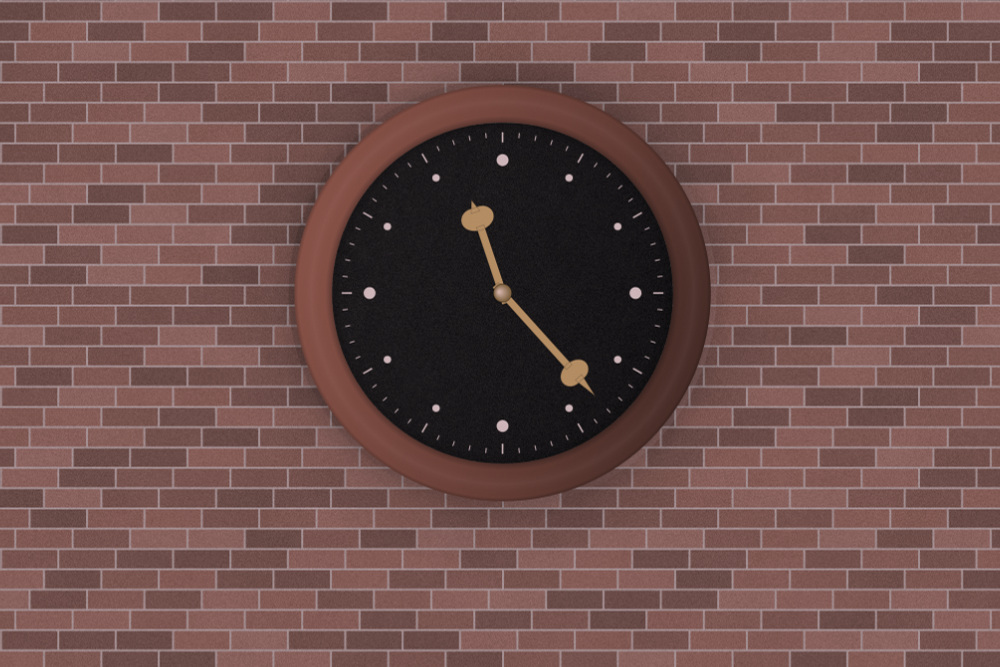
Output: 11h23
